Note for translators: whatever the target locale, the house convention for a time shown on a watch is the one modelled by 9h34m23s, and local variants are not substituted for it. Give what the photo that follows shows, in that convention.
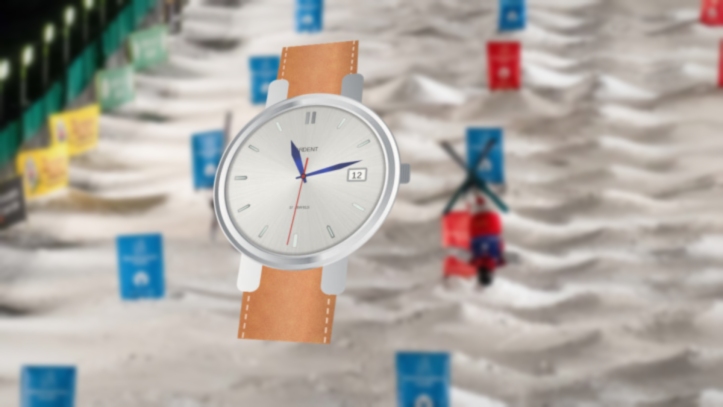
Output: 11h12m31s
